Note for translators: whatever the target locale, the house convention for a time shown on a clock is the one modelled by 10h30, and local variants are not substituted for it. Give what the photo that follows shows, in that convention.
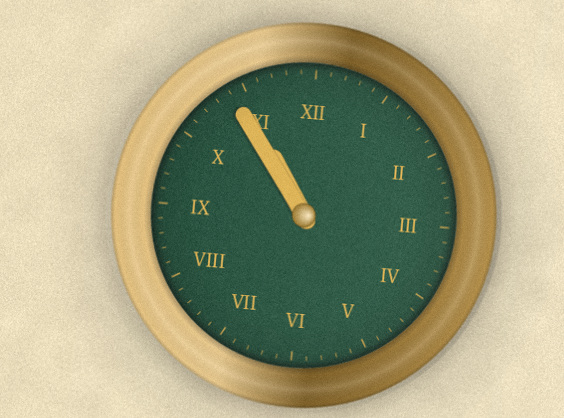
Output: 10h54
